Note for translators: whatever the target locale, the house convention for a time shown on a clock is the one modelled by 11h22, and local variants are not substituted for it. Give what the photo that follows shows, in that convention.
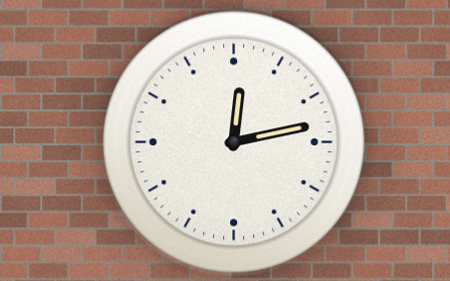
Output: 12h13
